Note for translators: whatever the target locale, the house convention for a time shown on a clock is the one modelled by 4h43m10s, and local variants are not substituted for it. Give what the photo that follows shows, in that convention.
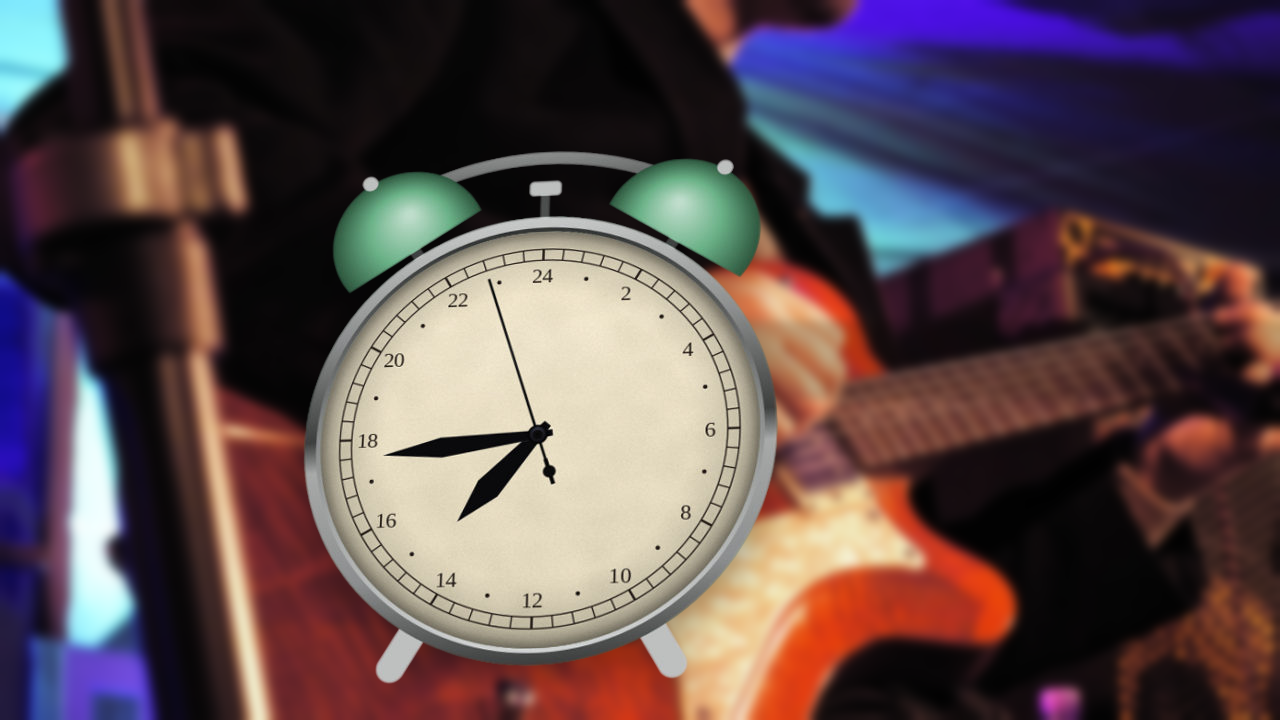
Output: 14h43m57s
